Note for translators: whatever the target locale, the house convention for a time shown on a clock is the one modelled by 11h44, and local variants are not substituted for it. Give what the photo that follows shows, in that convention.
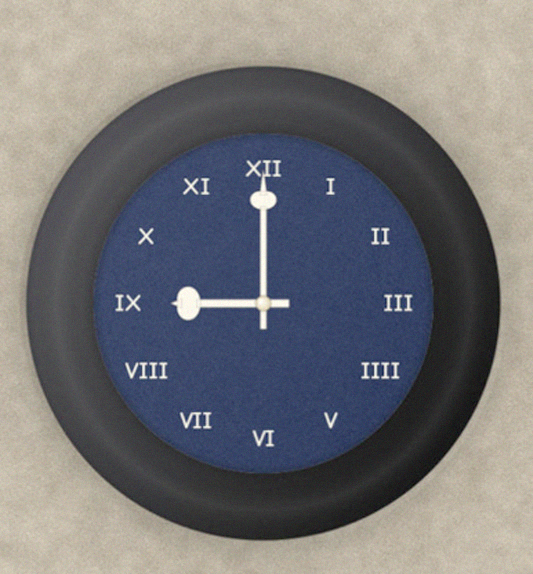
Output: 9h00
